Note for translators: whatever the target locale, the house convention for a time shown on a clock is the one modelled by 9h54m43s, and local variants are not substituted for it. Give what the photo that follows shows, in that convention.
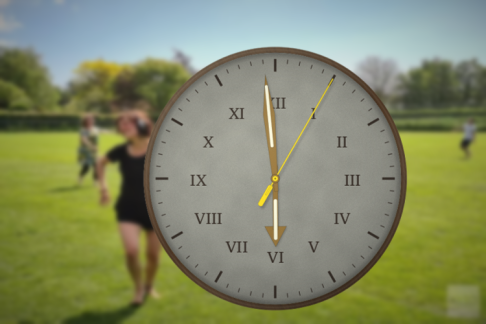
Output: 5h59m05s
